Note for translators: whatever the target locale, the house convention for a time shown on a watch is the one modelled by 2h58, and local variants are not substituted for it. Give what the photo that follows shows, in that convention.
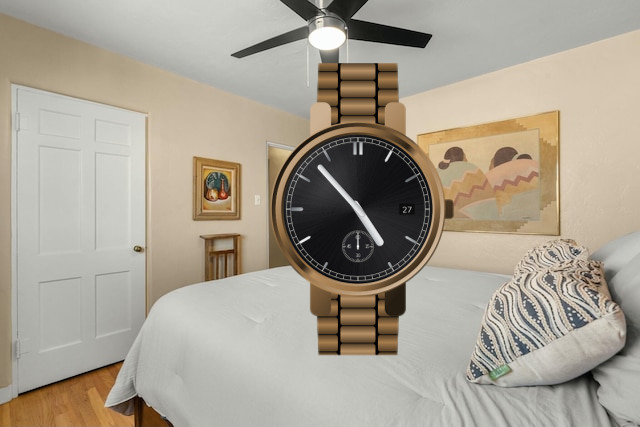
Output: 4h53
